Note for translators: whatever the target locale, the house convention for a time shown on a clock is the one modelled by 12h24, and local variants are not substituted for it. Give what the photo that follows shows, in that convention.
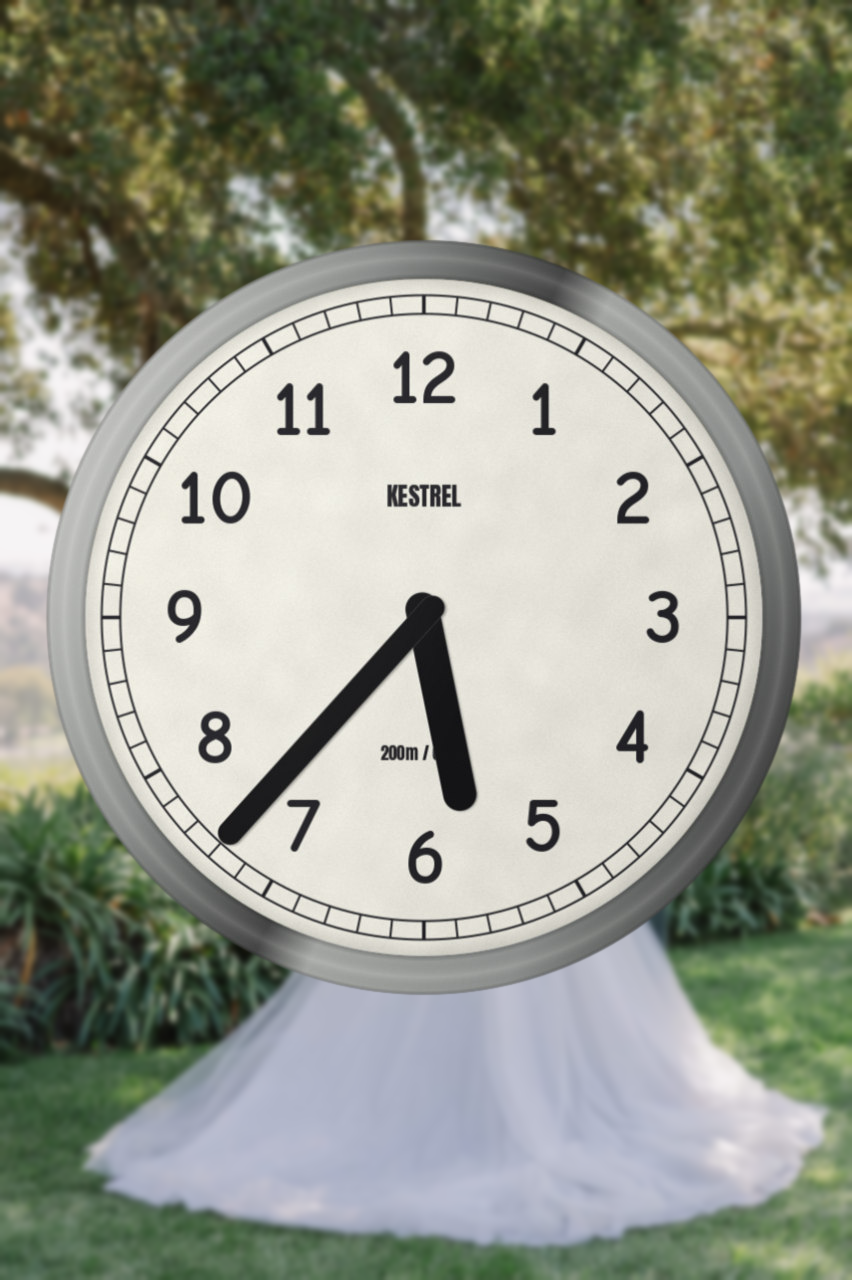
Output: 5h37
